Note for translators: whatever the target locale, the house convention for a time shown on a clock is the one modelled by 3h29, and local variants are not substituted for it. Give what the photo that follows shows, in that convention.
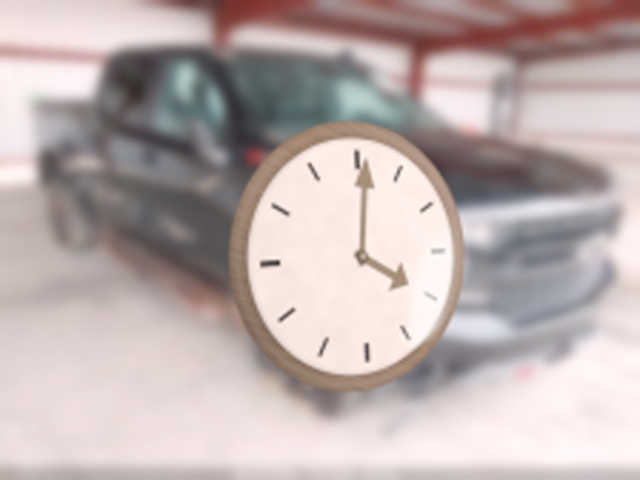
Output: 4h01
